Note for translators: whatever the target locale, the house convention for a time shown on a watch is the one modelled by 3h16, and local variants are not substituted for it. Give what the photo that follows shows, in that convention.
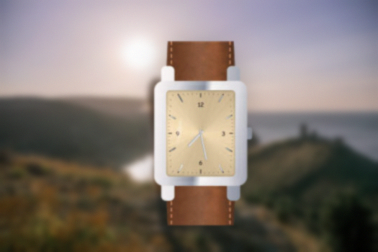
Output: 7h28
